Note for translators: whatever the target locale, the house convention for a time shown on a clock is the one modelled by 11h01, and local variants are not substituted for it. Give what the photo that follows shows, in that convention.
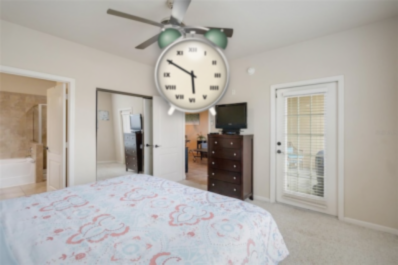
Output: 5h50
